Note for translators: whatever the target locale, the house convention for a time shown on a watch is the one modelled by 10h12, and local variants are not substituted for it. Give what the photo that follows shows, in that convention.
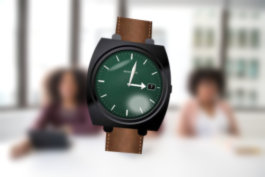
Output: 3h02
